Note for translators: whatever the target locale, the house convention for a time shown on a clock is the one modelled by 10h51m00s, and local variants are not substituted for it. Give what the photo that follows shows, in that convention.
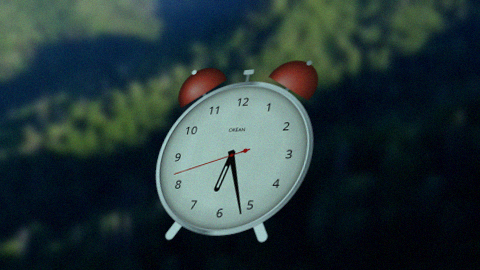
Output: 6h26m42s
